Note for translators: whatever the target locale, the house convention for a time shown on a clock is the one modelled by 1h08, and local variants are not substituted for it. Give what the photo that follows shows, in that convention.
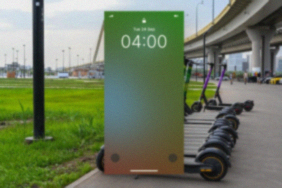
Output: 4h00
